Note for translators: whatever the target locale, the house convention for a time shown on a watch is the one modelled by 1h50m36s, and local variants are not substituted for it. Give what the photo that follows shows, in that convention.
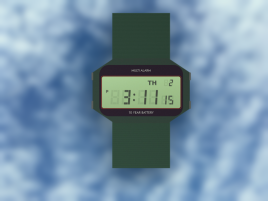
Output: 3h11m15s
